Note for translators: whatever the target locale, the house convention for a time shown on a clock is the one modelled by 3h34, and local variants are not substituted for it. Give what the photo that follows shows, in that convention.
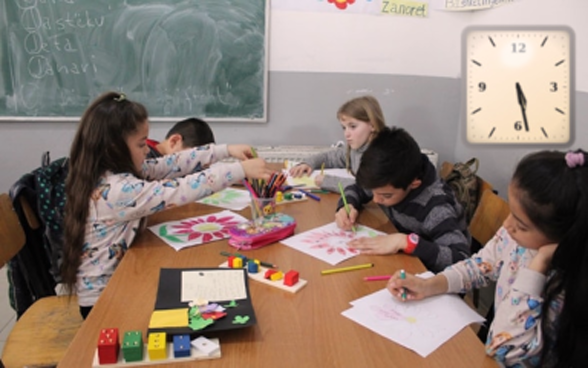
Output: 5h28
